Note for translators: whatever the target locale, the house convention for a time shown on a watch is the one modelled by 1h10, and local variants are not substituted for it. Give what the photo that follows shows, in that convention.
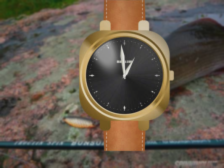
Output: 12h59
